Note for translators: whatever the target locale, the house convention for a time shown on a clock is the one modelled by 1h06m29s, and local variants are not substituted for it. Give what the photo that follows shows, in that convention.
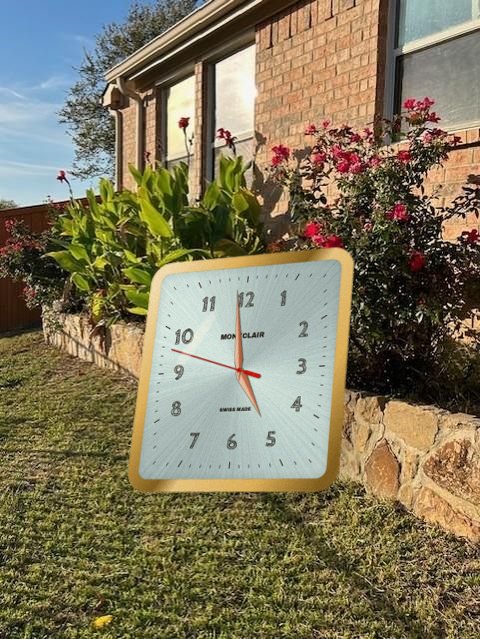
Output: 4h58m48s
